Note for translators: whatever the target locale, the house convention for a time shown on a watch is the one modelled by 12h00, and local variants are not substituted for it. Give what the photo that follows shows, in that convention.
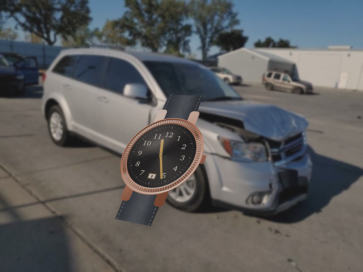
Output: 11h26
